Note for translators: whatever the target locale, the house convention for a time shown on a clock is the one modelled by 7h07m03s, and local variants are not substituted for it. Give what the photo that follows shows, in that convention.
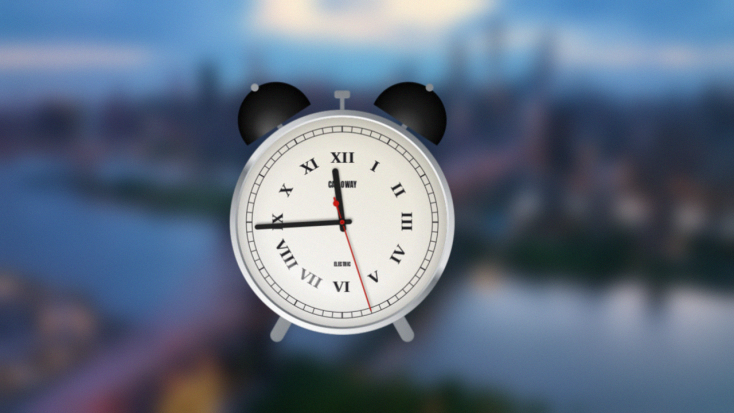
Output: 11h44m27s
